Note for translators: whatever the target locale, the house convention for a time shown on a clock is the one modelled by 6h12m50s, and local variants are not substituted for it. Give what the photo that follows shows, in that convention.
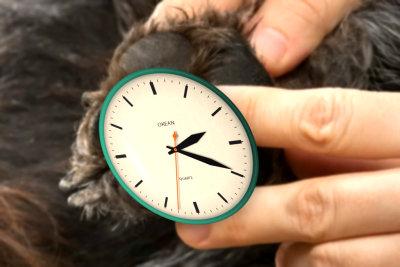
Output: 2h19m33s
